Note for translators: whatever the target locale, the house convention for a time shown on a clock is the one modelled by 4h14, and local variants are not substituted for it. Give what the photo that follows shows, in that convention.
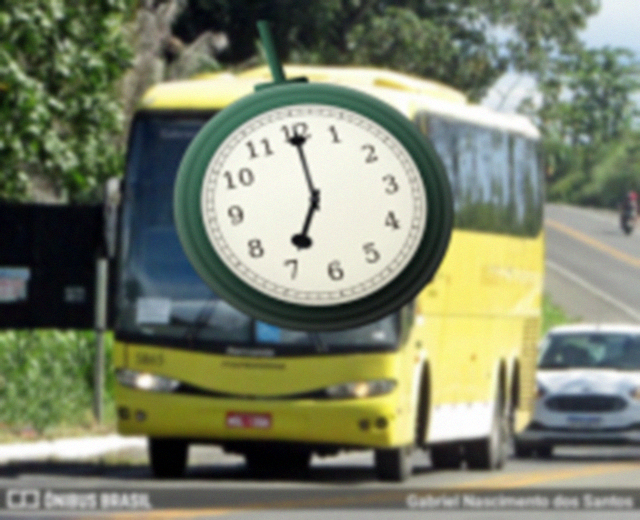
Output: 7h00
